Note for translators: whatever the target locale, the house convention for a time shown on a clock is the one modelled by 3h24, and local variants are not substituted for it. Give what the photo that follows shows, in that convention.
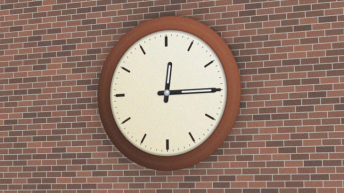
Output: 12h15
